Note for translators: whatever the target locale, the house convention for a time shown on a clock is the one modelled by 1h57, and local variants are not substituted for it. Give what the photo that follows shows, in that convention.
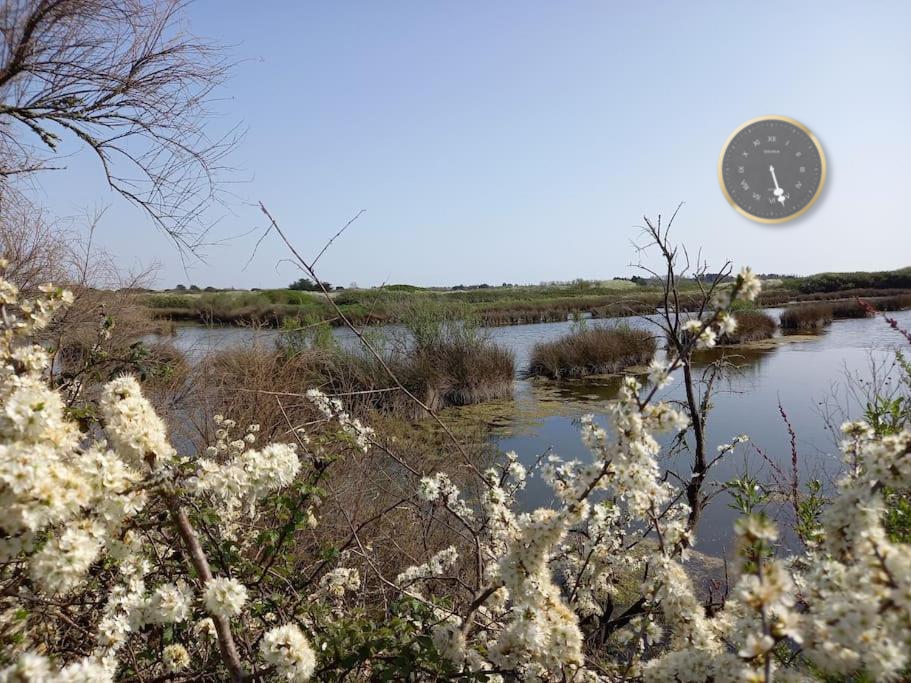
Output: 5h27
